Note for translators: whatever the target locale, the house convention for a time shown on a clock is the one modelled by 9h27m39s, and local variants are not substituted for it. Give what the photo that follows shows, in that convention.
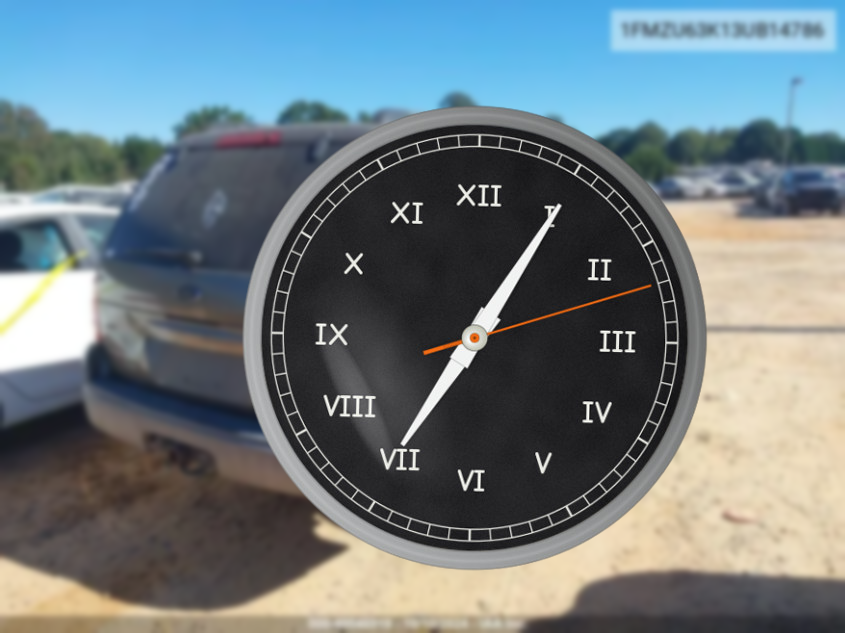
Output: 7h05m12s
